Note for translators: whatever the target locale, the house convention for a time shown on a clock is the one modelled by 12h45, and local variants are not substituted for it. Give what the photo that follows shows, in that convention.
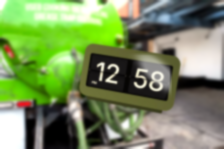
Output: 12h58
